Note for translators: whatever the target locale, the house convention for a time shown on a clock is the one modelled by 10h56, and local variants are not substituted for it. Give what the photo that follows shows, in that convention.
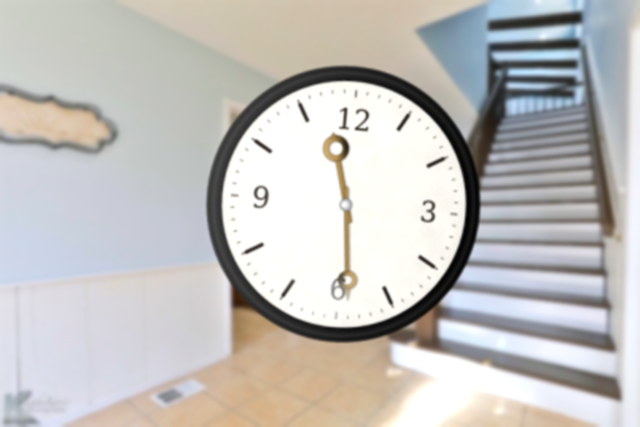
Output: 11h29
